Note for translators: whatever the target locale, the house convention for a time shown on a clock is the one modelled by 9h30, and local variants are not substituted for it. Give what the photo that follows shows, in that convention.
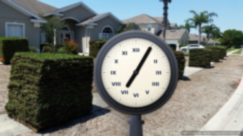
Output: 7h05
